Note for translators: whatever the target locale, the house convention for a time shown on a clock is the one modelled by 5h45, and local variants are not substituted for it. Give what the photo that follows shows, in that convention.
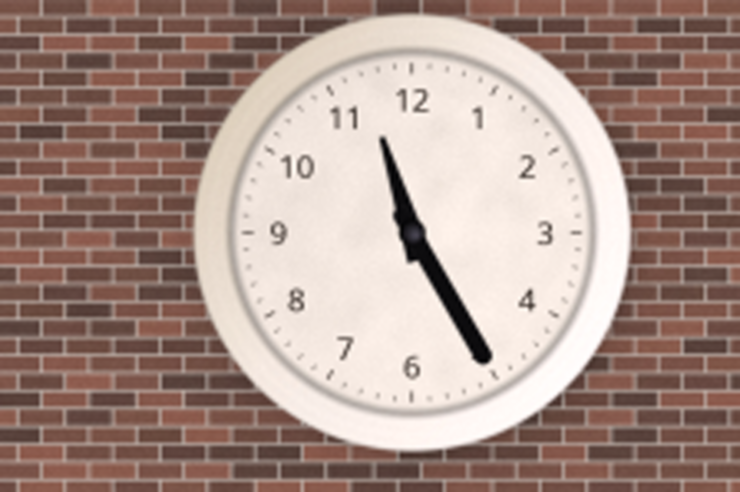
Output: 11h25
